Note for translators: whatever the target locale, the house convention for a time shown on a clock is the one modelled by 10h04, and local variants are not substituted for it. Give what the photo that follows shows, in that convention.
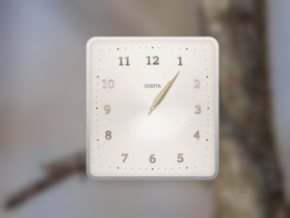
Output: 1h06
